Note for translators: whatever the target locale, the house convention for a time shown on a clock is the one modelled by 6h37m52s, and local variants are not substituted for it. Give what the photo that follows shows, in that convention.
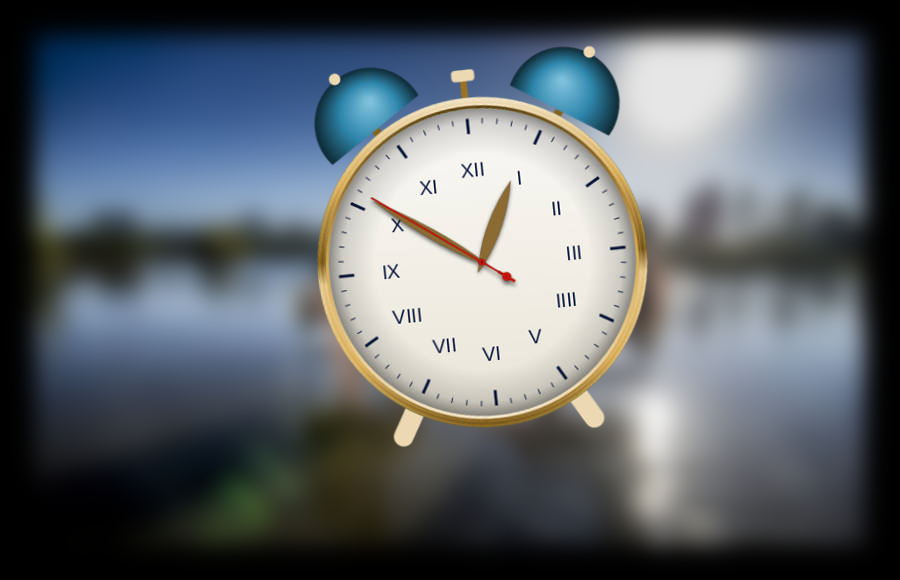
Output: 12h50m51s
